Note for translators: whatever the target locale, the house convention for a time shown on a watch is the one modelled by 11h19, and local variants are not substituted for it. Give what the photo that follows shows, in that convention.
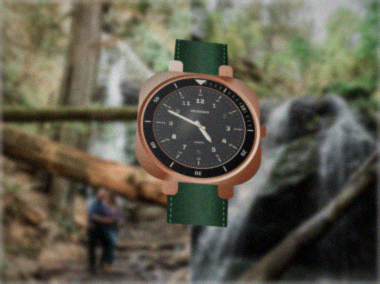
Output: 4h49
